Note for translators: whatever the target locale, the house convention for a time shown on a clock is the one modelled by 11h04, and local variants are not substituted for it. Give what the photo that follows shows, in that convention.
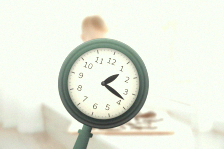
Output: 1h18
